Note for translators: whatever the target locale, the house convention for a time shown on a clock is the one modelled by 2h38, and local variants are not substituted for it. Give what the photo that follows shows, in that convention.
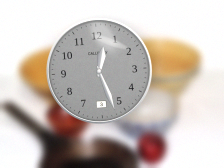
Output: 12h27
